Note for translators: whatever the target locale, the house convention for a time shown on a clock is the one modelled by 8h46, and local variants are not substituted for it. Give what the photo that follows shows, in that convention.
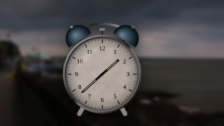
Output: 1h38
